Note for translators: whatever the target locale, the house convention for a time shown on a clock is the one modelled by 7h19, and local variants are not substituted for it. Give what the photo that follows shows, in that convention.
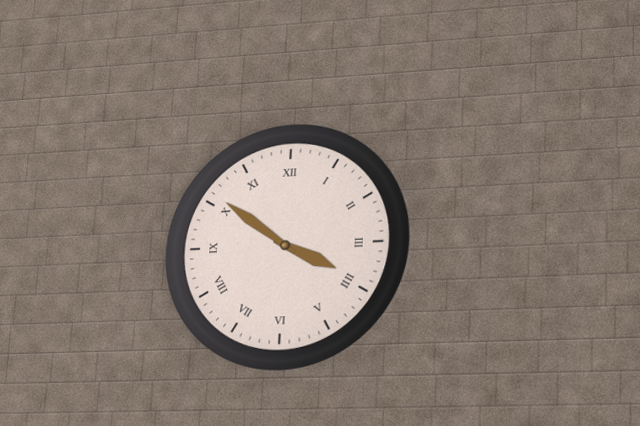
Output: 3h51
